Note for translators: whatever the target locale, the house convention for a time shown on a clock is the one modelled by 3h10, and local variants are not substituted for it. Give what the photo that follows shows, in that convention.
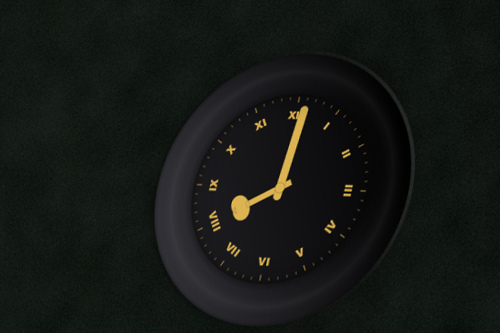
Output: 8h01
